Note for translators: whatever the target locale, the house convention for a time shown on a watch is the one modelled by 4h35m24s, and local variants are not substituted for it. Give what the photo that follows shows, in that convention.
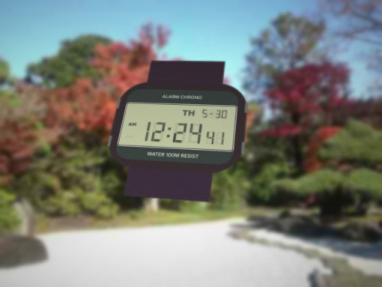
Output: 12h24m41s
